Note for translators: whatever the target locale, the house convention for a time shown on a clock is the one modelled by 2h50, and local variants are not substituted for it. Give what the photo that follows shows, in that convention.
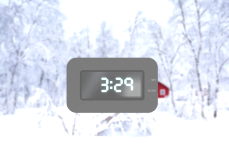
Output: 3h29
